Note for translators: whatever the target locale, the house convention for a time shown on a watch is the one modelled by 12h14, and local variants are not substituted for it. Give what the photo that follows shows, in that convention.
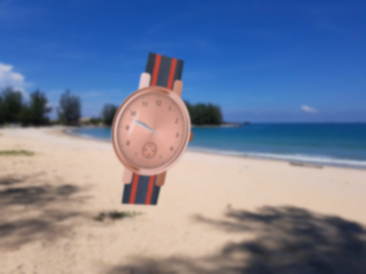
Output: 9h48
